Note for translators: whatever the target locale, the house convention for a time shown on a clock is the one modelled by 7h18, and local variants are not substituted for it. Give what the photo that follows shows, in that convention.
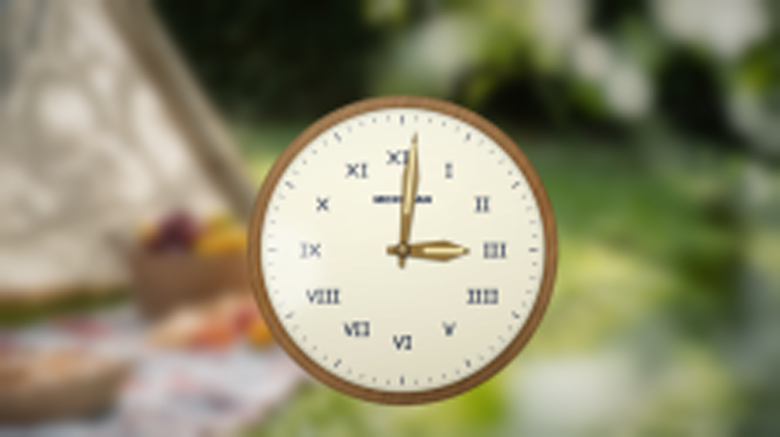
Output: 3h01
